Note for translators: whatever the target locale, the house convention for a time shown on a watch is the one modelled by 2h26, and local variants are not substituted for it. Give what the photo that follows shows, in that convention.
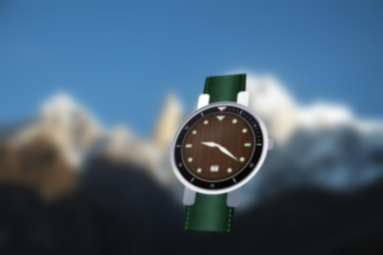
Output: 9h21
